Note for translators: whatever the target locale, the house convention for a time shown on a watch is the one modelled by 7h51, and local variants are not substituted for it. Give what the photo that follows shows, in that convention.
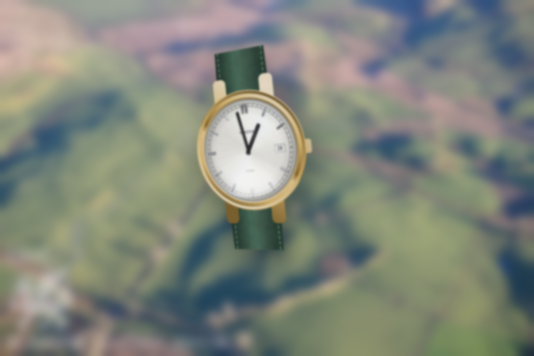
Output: 12h58
